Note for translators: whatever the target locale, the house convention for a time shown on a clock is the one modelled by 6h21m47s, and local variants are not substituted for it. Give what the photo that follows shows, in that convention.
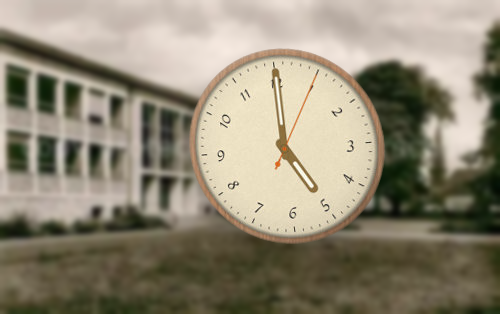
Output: 5h00m05s
